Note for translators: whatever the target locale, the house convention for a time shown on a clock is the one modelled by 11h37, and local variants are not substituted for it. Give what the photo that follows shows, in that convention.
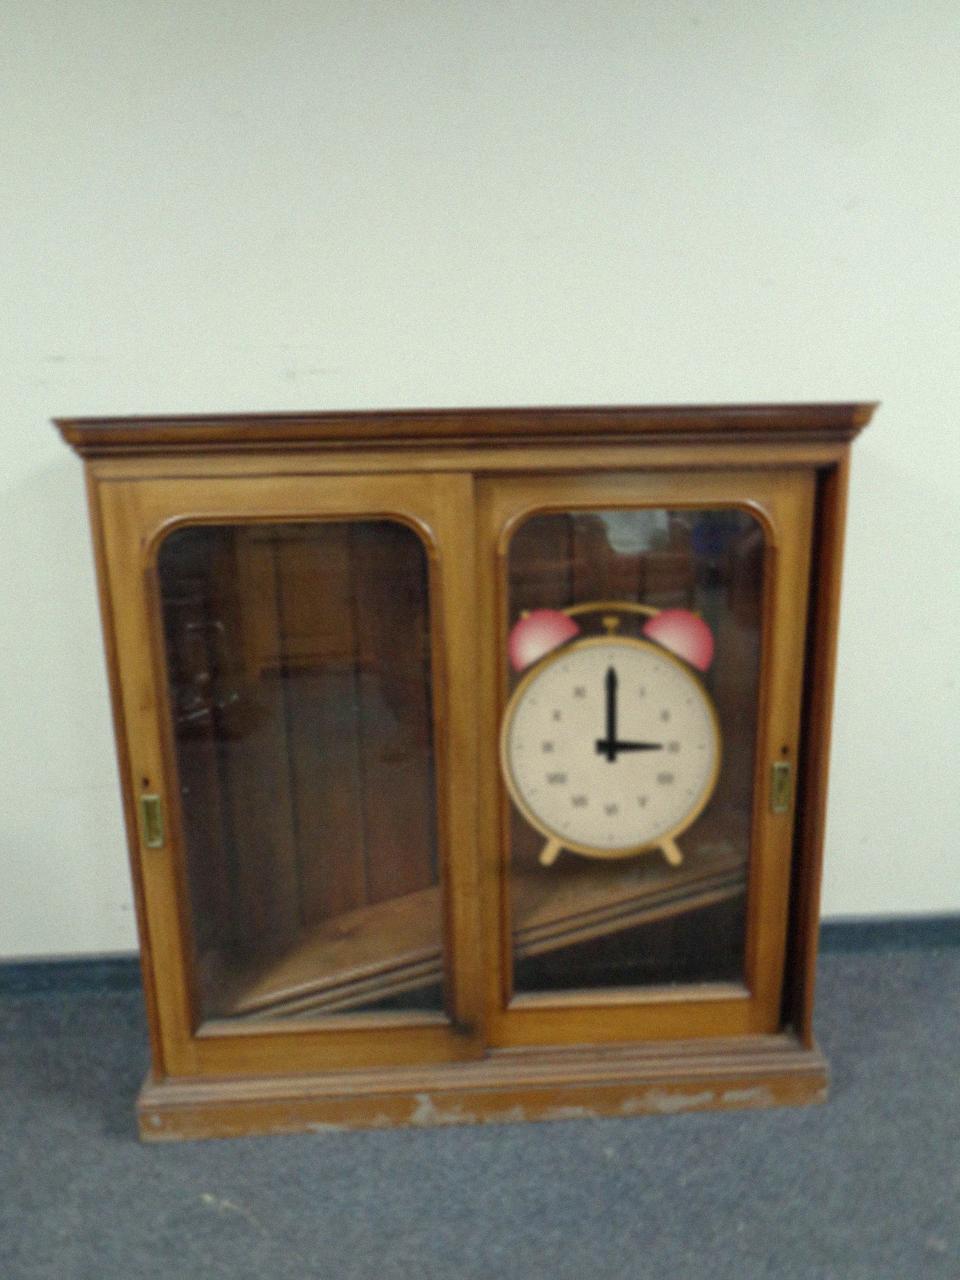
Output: 3h00
